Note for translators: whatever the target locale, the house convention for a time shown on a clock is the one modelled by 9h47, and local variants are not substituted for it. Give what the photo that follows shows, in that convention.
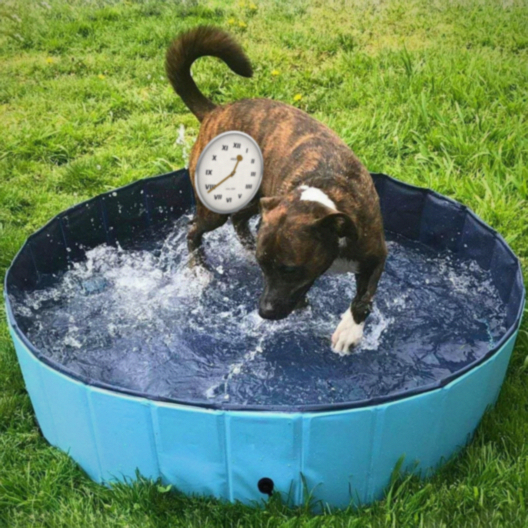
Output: 12h39
